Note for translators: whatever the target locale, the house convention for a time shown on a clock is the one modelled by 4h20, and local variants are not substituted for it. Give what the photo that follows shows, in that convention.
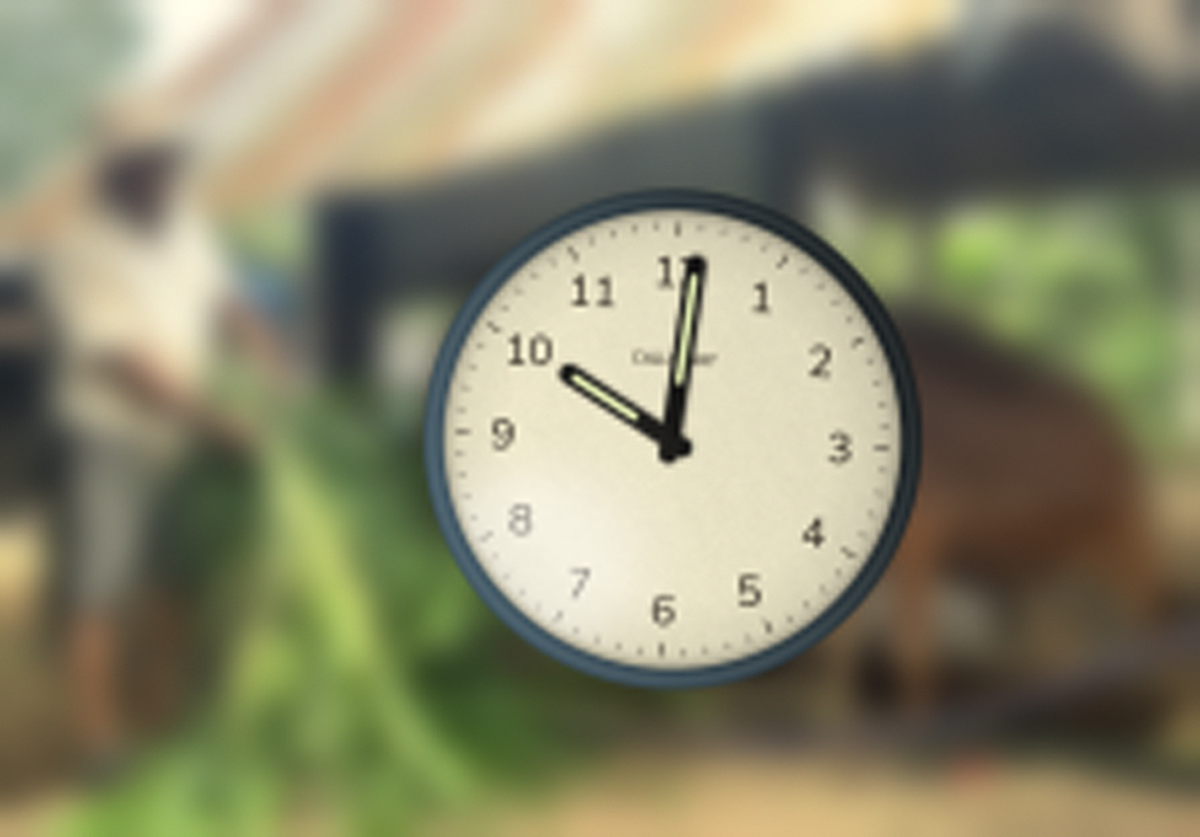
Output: 10h01
